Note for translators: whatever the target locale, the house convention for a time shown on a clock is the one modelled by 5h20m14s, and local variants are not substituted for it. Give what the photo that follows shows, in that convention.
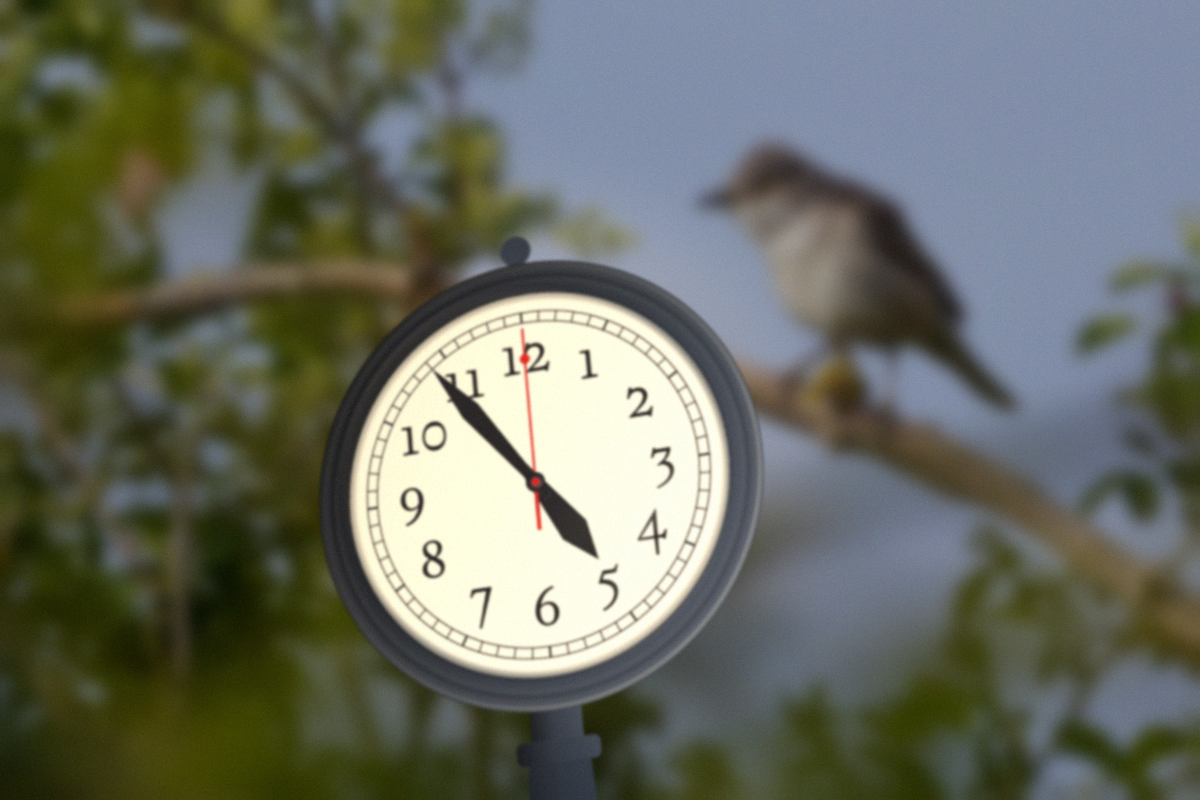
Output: 4h54m00s
